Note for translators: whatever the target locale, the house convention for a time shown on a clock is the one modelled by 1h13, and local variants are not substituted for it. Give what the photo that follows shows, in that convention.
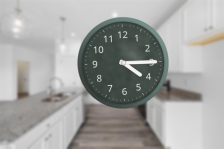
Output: 4h15
